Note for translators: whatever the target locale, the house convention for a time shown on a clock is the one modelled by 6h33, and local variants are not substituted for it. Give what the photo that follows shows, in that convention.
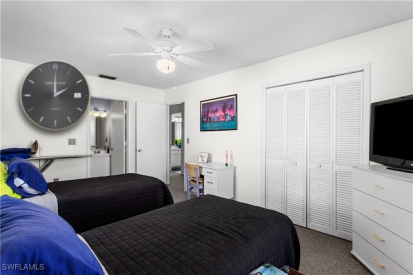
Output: 2h00
